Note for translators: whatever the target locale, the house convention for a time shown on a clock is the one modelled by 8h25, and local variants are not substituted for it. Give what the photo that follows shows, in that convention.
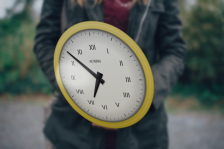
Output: 6h52
